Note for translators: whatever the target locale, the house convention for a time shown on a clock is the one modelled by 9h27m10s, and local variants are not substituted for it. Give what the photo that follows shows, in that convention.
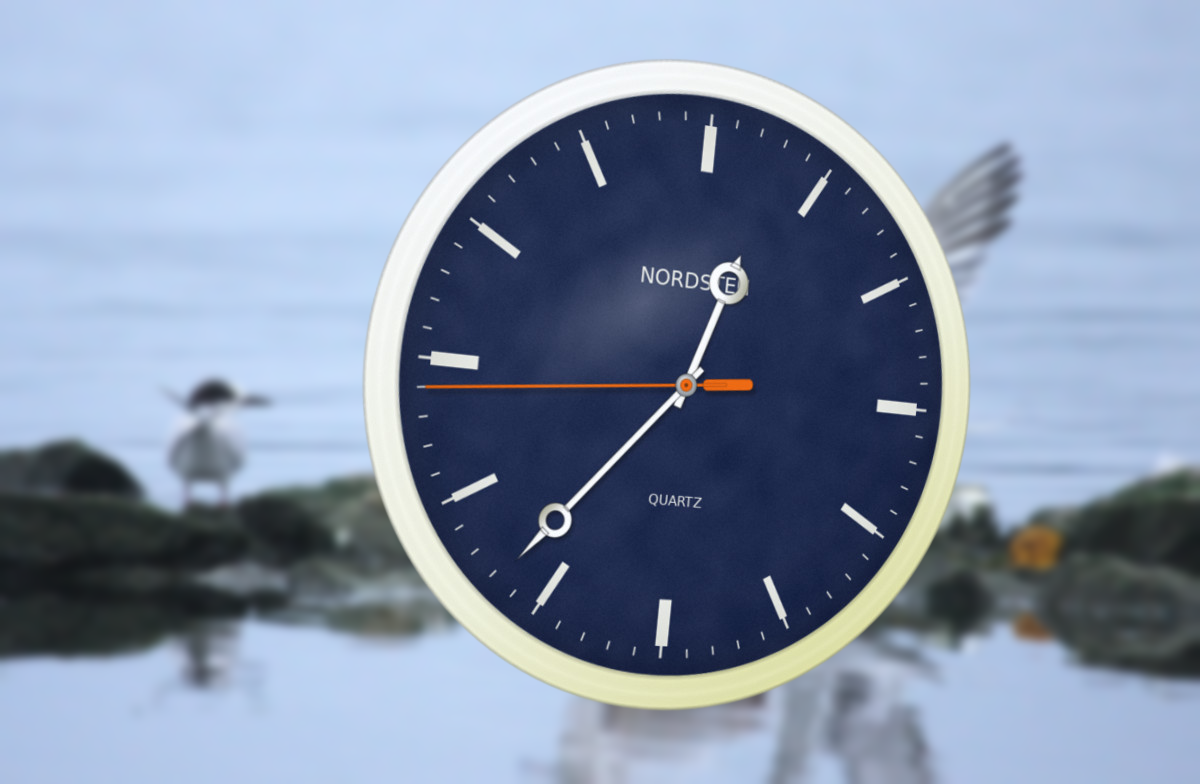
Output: 12h36m44s
